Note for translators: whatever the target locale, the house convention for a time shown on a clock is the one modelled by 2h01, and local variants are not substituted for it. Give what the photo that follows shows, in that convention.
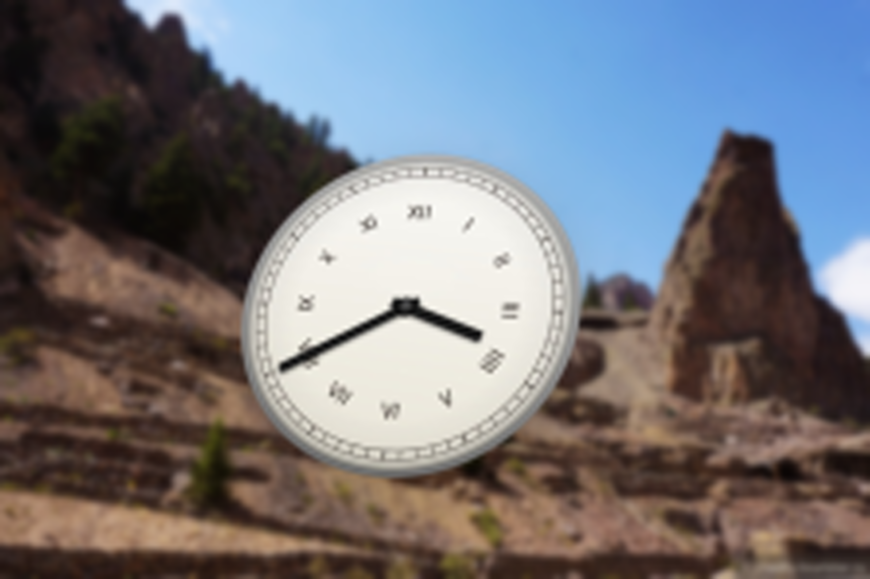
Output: 3h40
